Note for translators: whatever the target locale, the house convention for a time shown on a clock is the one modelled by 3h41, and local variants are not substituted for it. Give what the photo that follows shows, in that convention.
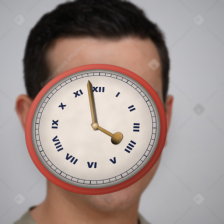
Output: 3h58
